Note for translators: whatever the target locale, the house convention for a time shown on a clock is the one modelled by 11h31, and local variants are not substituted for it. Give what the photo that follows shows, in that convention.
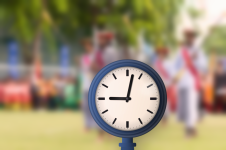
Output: 9h02
